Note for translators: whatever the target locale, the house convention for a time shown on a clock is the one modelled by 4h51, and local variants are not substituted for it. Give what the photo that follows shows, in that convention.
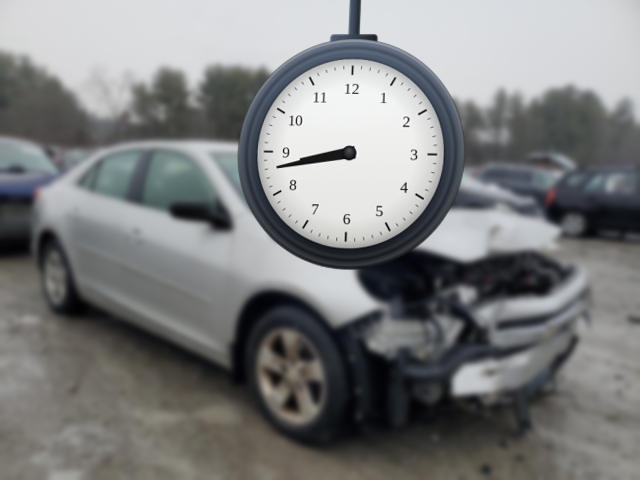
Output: 8h43
